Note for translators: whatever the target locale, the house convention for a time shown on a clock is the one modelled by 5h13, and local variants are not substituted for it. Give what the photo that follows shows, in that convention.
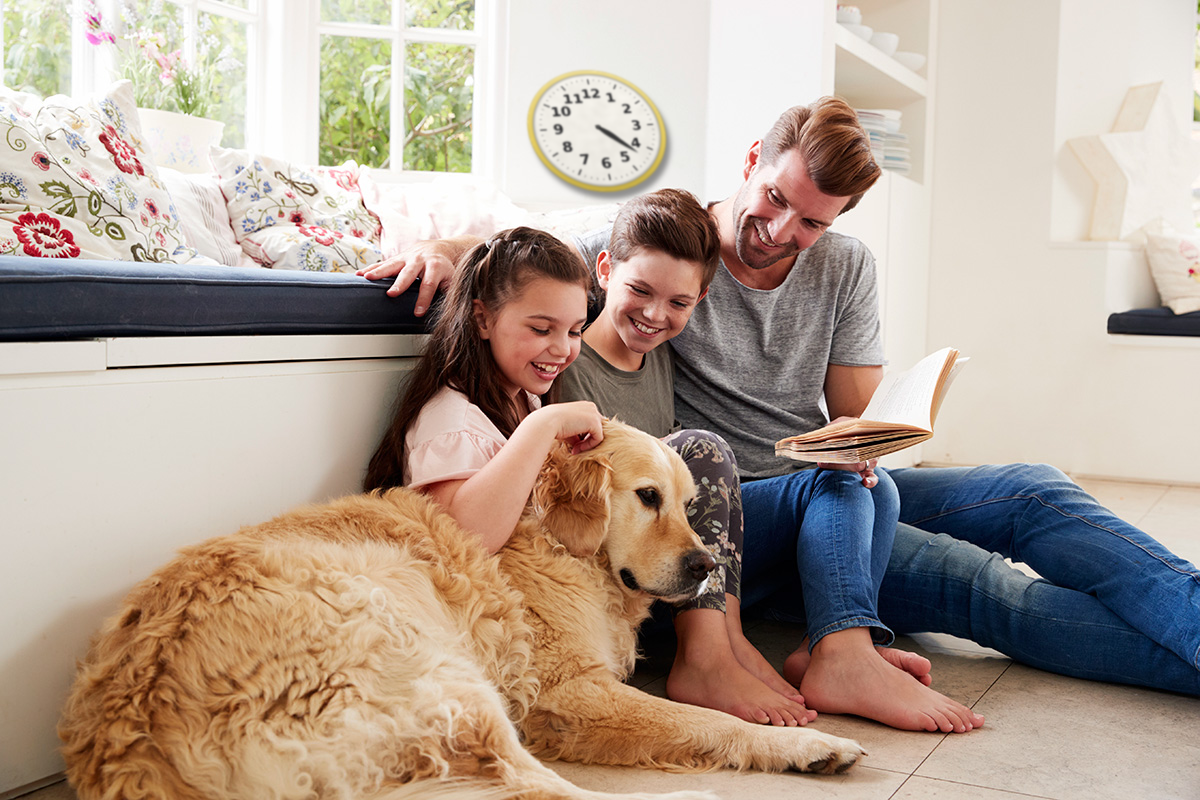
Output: 4h22
